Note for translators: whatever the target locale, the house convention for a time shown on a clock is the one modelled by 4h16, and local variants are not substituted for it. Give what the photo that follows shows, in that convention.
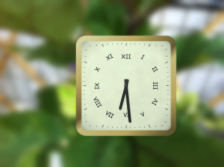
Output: 6h29
